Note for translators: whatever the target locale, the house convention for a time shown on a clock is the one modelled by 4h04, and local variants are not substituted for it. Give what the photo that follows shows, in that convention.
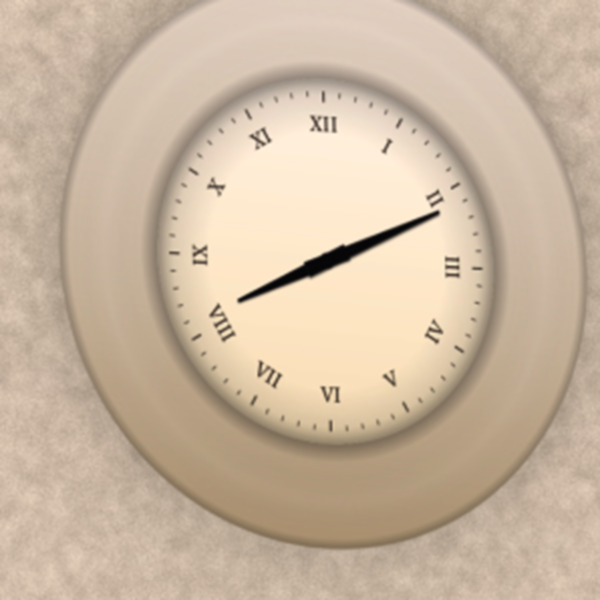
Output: 8h11
